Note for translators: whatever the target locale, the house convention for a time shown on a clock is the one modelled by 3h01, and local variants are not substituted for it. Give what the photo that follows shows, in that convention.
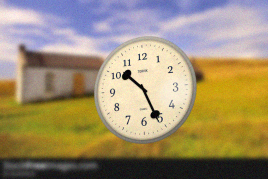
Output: 10h26
